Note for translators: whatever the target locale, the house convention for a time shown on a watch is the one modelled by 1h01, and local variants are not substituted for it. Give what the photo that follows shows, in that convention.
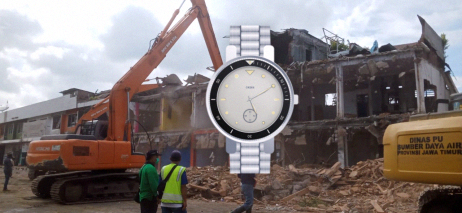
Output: 5h10
